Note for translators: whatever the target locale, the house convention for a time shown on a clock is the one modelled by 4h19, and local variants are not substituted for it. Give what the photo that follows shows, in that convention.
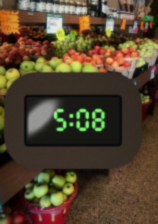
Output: 5h08
